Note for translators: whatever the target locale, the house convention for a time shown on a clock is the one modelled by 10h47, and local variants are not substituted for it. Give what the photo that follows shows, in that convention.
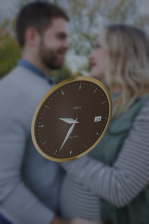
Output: 9h34
